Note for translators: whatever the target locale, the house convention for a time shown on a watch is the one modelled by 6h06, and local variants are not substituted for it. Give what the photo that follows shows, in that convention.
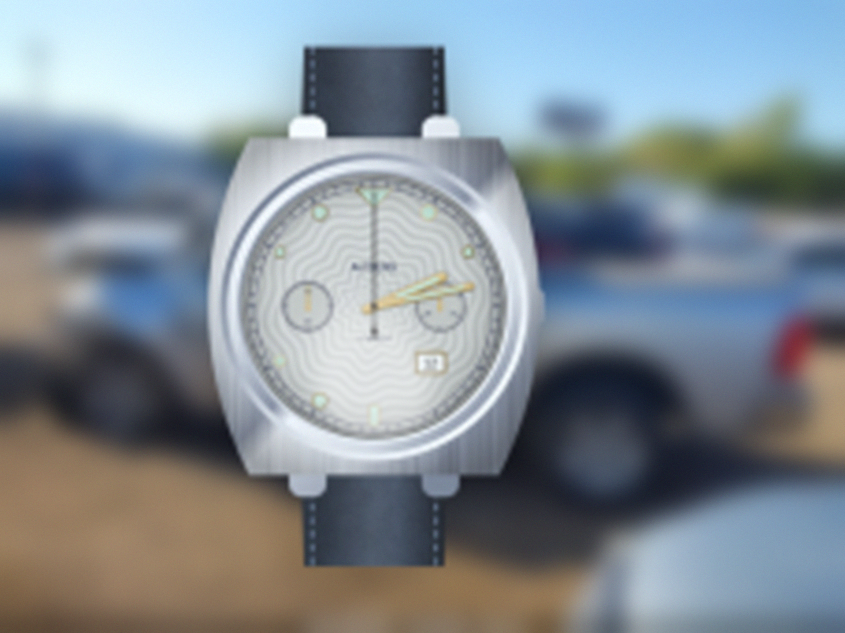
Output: 2h13
